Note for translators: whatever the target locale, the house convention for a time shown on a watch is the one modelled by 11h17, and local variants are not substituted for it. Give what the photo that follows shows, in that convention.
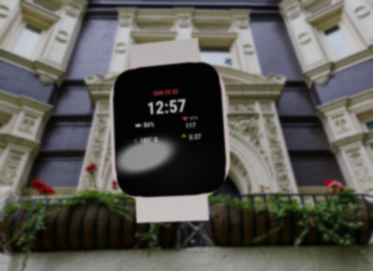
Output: 12h57
